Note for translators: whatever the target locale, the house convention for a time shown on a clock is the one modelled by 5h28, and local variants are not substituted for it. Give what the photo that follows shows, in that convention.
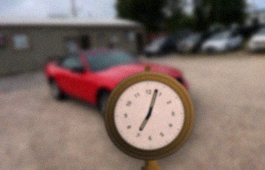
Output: 7h03
